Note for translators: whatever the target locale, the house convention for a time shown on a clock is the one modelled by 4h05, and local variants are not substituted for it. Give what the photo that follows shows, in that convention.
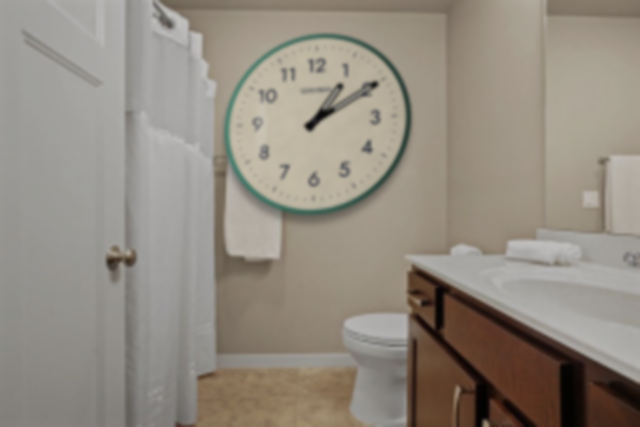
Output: 1h10
